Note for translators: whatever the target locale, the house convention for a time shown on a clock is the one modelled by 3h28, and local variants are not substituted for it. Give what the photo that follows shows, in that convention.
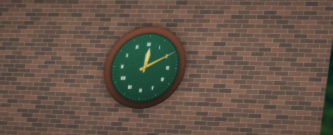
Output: 12h10
